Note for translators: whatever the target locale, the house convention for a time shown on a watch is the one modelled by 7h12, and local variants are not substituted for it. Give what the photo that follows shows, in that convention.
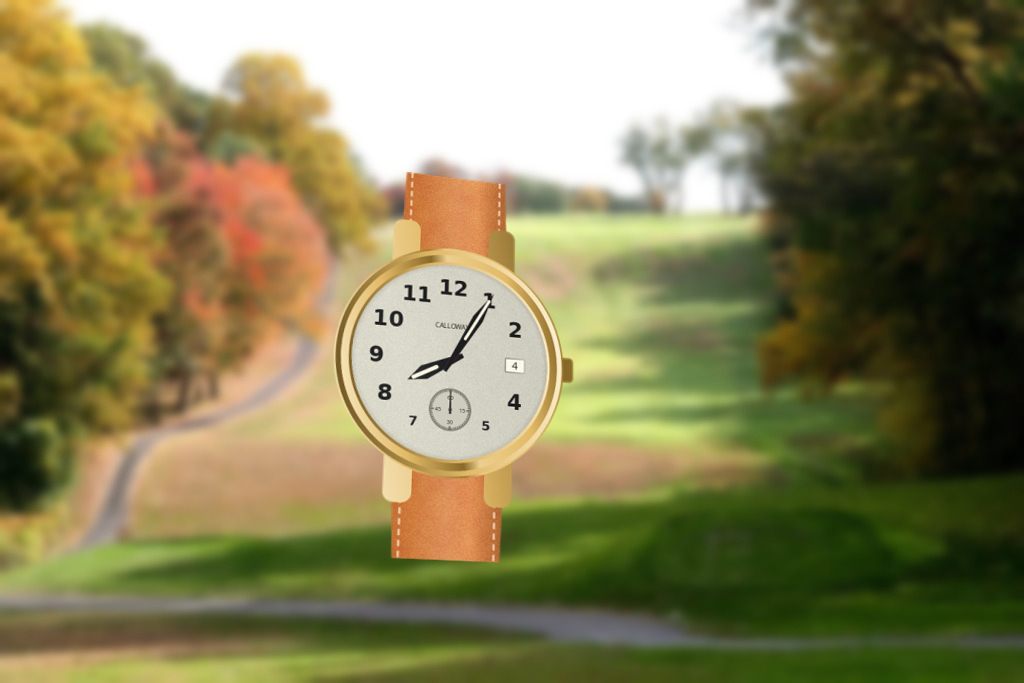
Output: 8h05
